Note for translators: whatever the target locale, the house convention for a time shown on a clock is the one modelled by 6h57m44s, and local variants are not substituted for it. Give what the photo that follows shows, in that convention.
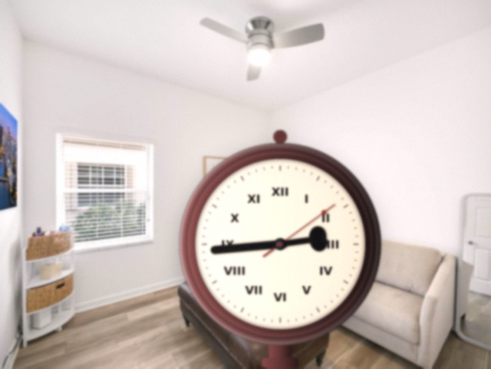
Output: 2h44m09s
